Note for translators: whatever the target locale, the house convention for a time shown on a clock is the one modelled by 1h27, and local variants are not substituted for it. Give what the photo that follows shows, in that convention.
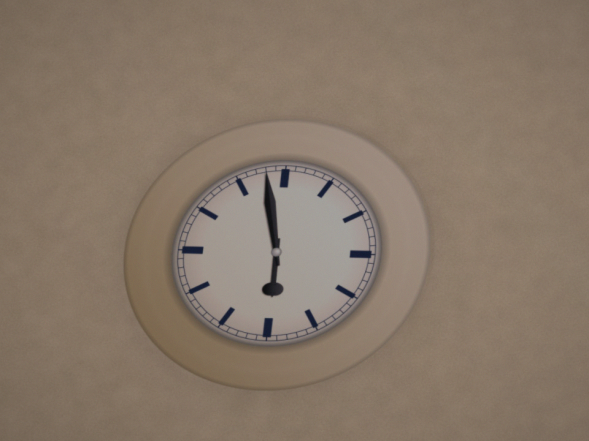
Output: 5h58
